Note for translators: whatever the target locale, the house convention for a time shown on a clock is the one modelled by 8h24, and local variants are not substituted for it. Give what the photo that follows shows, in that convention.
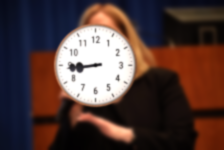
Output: 8h44
